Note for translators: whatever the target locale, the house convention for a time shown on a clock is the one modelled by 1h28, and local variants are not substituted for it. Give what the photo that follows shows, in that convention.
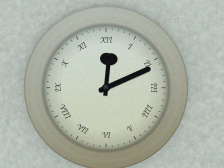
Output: 12h11
